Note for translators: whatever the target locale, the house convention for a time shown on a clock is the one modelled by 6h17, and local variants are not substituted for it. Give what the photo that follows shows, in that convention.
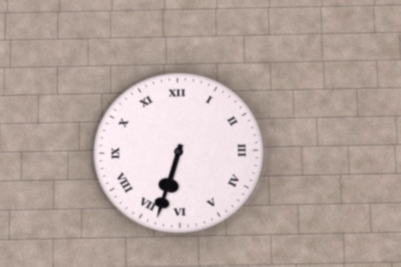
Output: 6h33
